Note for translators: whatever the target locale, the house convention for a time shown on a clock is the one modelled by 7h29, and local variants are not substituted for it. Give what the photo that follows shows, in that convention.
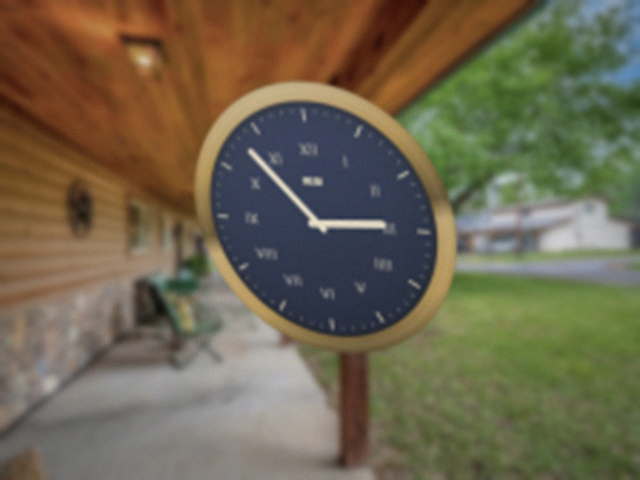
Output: 2h53
